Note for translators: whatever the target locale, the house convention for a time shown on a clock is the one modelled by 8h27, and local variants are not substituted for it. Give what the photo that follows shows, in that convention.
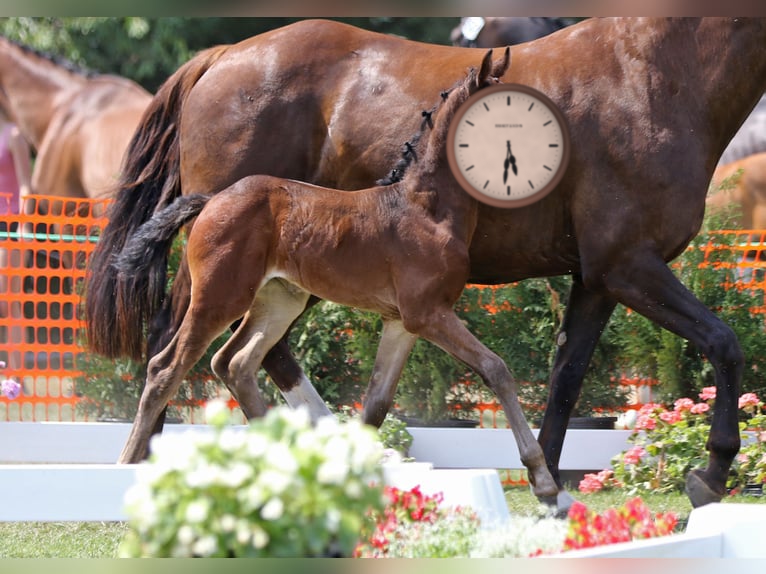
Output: 5h31
